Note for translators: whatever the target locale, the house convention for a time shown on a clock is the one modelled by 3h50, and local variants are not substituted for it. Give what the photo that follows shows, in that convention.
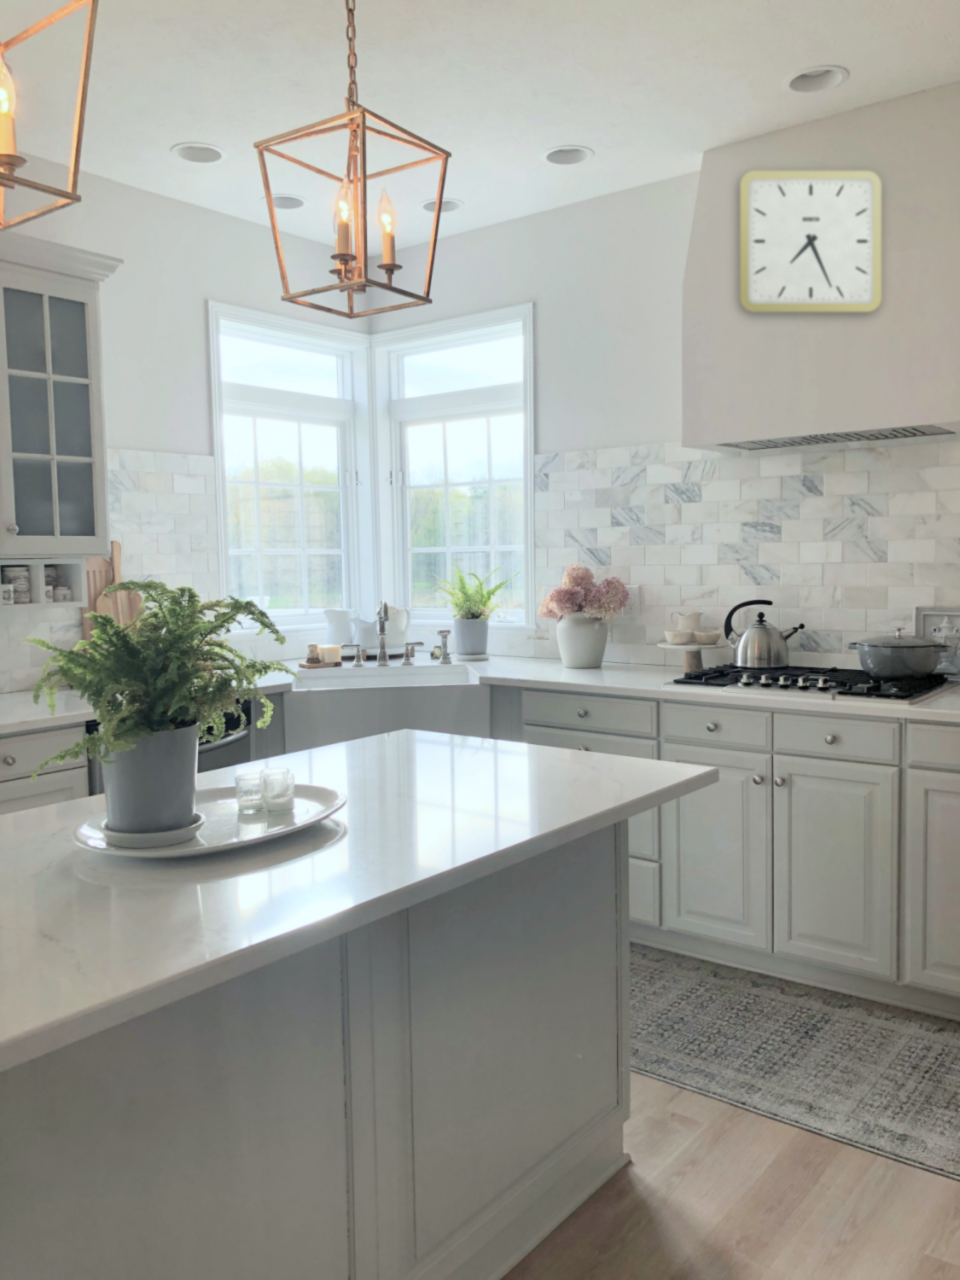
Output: 7h26
